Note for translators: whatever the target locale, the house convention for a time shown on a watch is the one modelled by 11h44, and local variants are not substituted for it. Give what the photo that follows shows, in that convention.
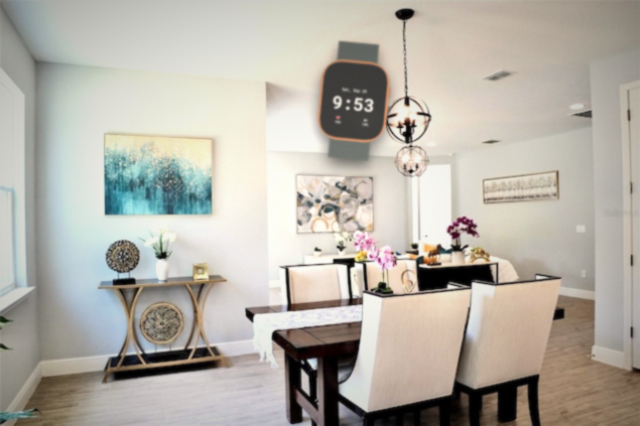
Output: 9h53
